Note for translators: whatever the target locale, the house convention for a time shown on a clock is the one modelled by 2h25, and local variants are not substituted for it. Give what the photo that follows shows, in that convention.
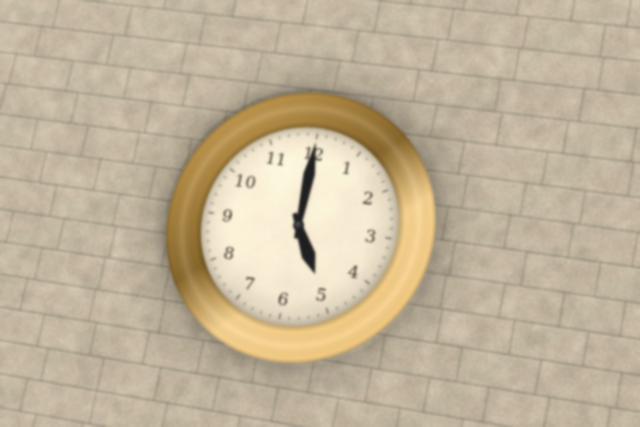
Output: 5h00
